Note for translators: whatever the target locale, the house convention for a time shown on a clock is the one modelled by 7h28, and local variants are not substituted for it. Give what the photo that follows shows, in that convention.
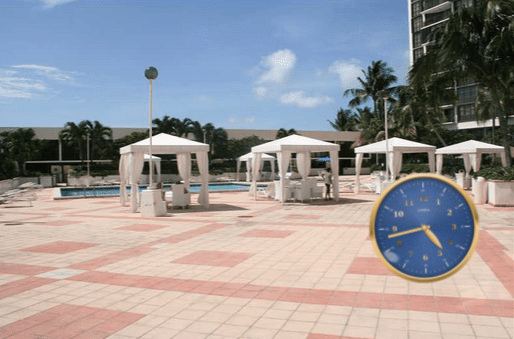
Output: 4h43
